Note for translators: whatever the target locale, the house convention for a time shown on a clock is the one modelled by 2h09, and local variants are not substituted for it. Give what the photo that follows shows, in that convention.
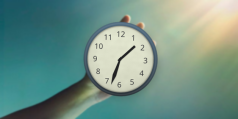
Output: 1h33
